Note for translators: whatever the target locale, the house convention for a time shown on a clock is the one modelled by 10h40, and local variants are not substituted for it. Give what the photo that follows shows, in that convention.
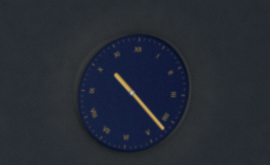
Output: 10h22
